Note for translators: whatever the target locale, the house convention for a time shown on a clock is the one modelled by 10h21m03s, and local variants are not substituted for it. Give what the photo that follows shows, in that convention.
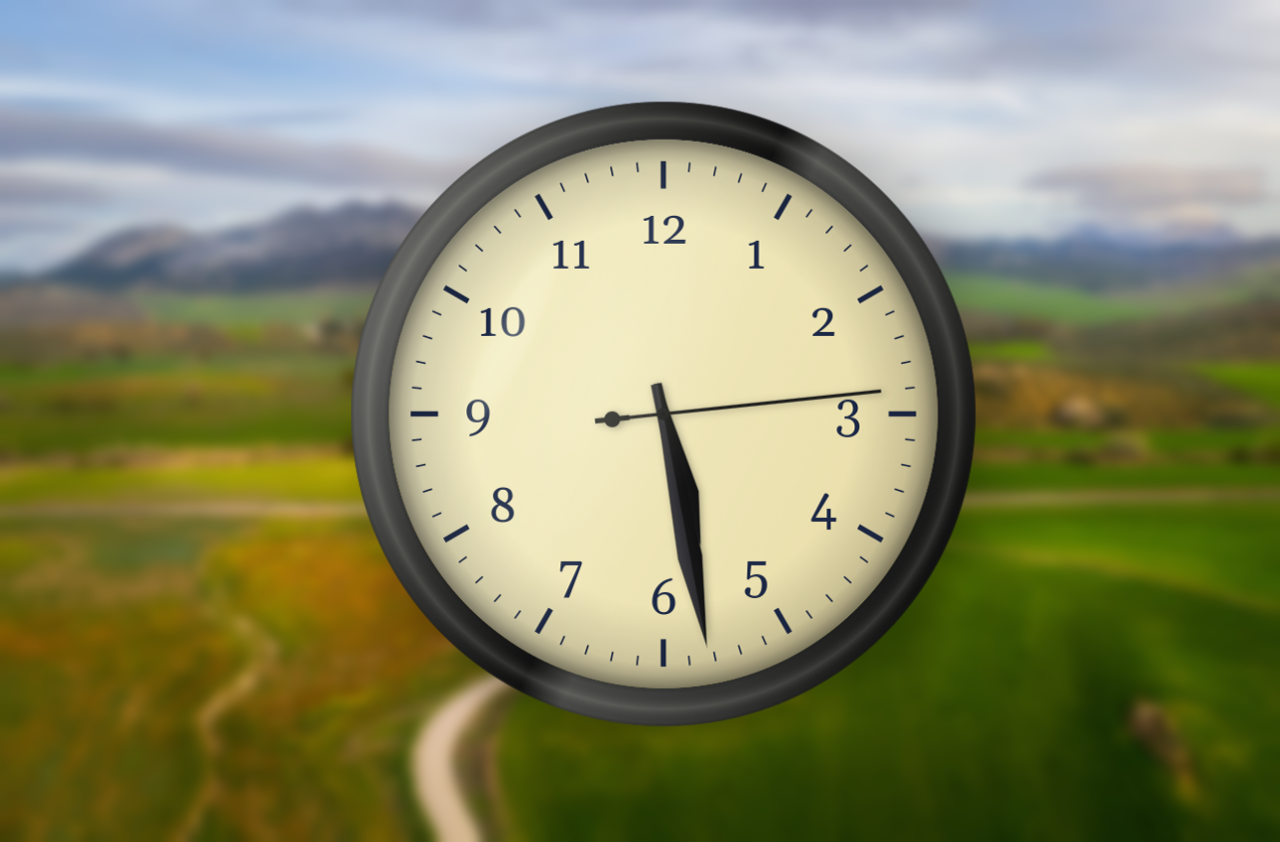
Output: 5h28m14s
